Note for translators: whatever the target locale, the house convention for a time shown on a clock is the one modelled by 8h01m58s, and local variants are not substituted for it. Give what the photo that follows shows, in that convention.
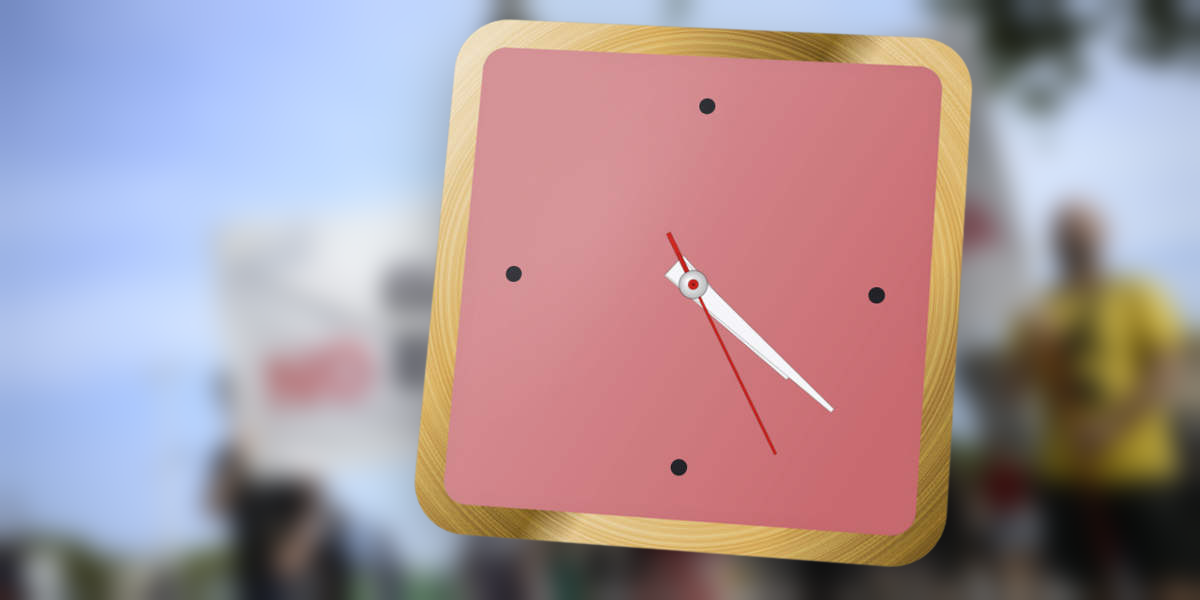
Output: 4h21m25s
